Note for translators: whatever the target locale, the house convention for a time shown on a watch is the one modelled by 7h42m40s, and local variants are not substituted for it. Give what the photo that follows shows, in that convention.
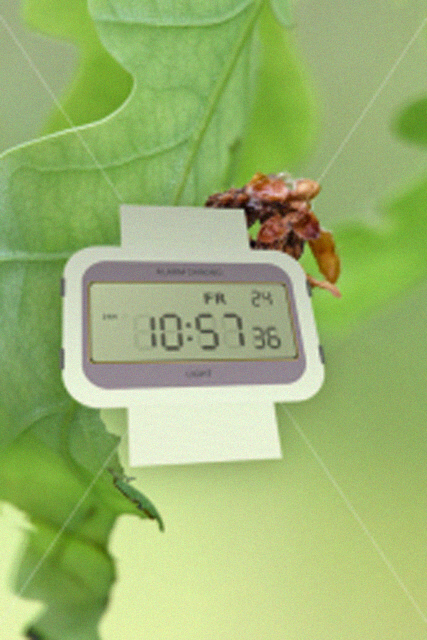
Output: 10h57m36s
